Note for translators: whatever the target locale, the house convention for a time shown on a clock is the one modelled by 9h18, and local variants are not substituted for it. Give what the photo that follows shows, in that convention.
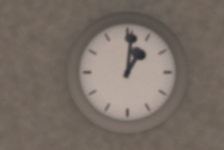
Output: 1h01
